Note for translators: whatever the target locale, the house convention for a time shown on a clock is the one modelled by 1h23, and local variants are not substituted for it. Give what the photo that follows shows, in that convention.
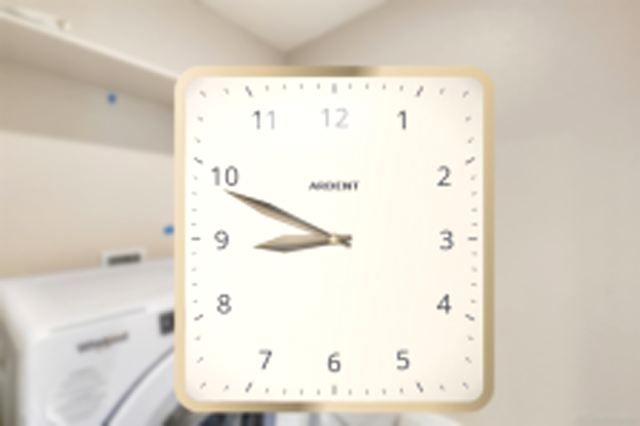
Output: 8h49
